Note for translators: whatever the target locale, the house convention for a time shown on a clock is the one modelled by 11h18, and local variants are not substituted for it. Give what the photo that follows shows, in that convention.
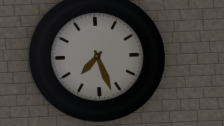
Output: 7h27
